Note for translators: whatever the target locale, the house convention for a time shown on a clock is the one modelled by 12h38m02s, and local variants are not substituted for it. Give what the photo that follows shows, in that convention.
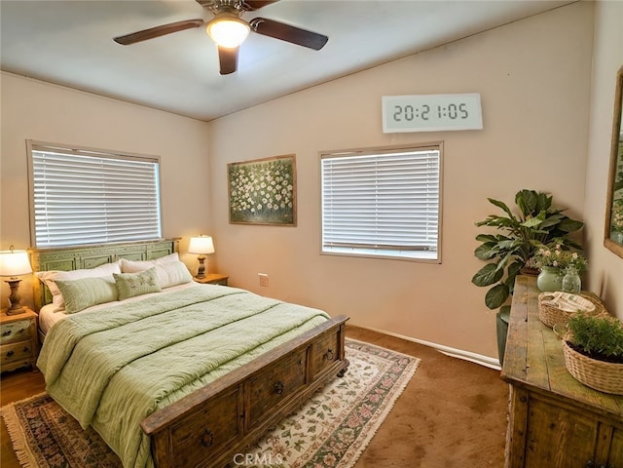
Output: 20h21m05s
